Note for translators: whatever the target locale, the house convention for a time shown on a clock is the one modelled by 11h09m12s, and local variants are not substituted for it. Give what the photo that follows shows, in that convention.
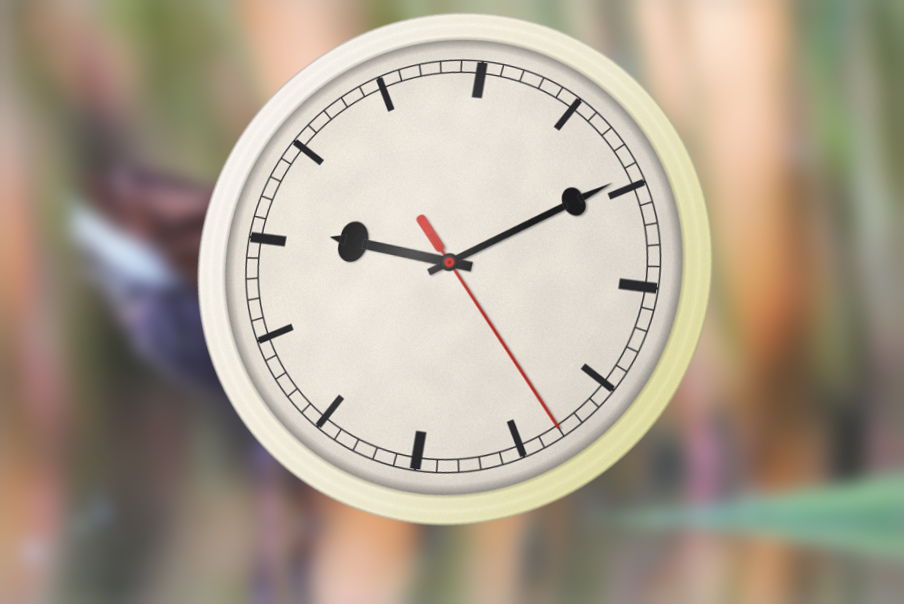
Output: 9h09m23s
